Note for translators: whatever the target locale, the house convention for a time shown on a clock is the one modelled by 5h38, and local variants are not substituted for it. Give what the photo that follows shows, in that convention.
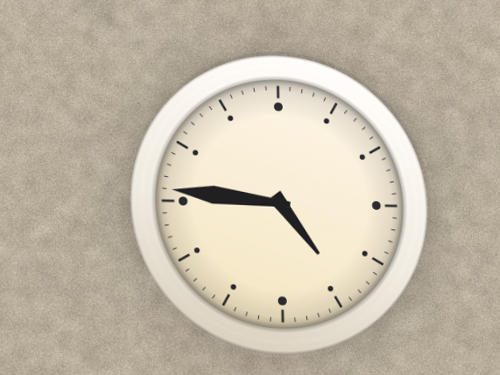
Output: 4h46
